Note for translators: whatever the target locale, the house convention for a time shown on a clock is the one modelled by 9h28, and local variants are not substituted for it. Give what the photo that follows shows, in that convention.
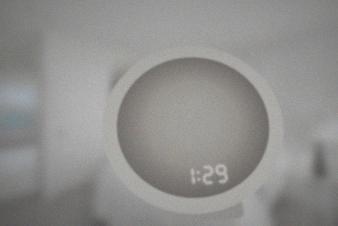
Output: 1h29
